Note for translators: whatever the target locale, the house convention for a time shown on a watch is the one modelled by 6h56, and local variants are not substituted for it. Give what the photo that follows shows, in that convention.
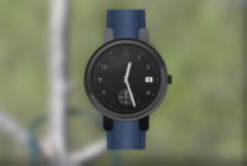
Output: 12h27
